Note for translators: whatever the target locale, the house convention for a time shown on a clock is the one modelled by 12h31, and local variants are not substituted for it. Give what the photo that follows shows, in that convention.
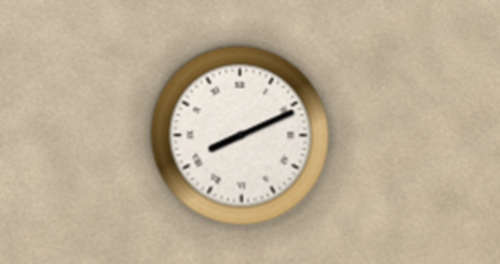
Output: 8h11
